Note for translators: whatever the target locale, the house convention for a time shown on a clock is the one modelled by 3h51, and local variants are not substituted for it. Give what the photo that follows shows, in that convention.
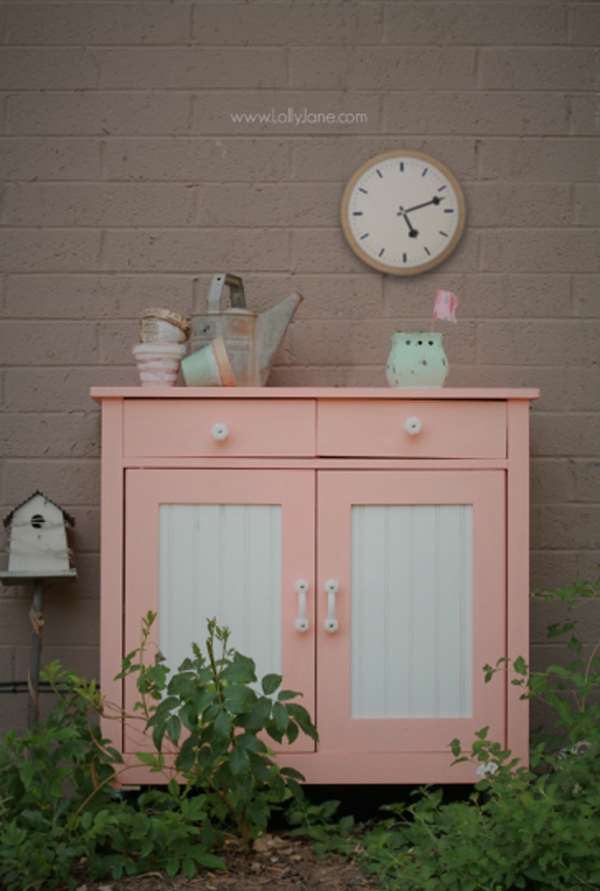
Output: 5h12
